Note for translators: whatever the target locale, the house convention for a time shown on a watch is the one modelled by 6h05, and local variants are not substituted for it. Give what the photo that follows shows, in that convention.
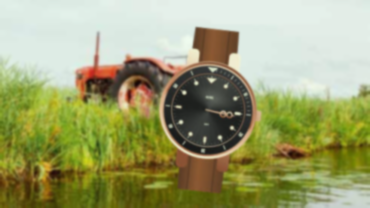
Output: 3h16
